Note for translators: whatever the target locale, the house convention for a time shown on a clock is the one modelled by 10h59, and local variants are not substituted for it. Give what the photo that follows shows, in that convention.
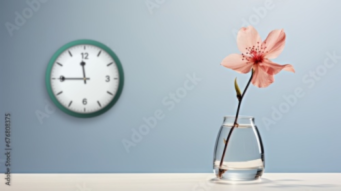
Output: 11h45
